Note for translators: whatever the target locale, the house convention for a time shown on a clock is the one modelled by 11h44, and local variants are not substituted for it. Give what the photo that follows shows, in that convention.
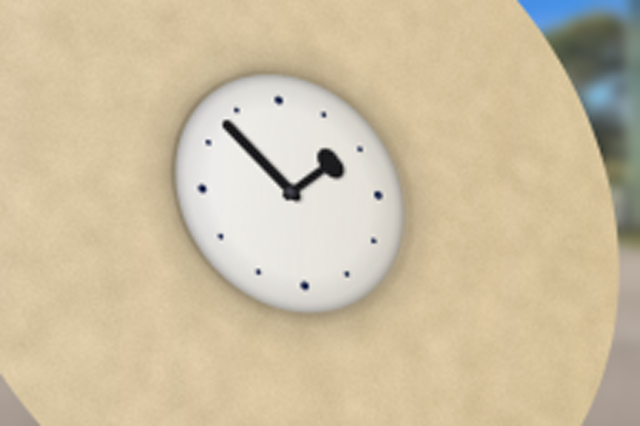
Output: 1h53
